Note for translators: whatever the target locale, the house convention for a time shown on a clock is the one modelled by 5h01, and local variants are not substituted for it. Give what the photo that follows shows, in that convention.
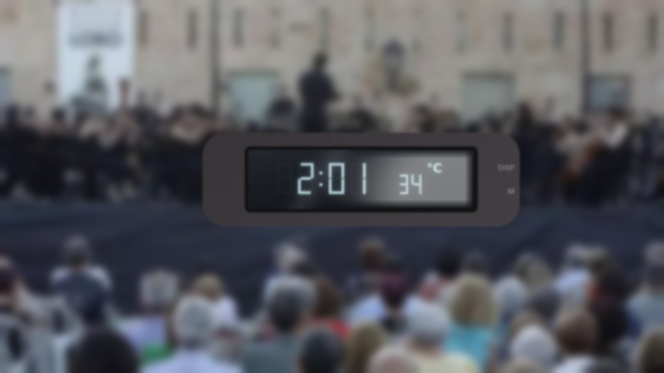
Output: 2h01
